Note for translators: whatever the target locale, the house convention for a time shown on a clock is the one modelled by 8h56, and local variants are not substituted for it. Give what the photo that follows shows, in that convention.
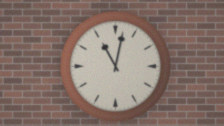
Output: 11h02
